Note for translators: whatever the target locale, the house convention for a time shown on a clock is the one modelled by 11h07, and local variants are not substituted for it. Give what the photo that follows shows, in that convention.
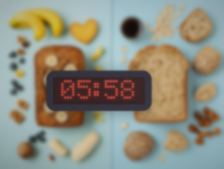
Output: 5h58
